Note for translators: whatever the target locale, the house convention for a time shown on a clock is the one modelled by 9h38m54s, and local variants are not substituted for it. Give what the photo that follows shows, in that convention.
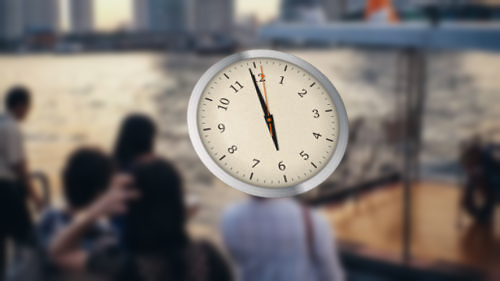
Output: 5h59m01s
